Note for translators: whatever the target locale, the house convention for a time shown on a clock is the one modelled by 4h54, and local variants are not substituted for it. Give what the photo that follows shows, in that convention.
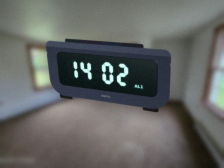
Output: 14h02
